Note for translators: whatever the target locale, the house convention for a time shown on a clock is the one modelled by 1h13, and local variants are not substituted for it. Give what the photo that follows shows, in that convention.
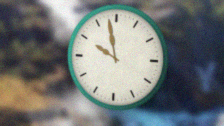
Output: 9h58
